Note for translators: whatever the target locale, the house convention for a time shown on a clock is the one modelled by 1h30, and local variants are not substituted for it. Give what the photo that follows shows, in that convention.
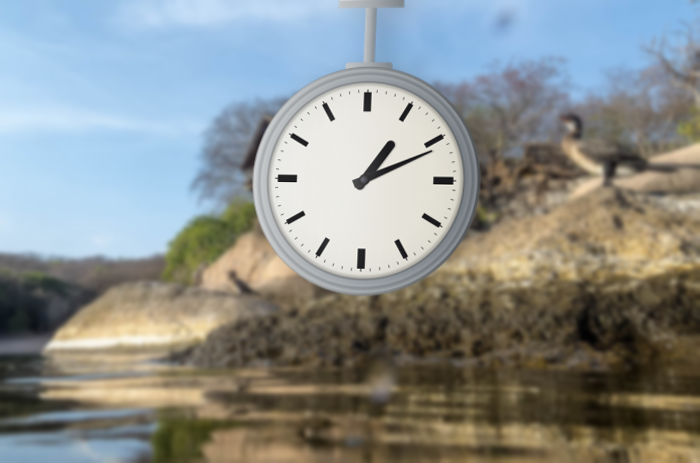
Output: 1h11
